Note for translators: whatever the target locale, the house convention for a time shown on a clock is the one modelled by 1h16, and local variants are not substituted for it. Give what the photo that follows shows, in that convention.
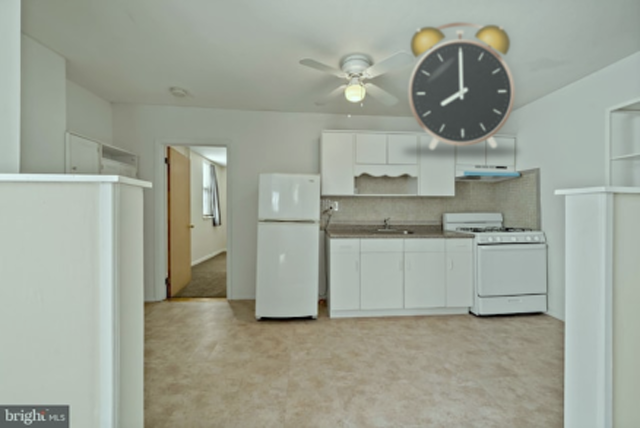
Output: 8h00
